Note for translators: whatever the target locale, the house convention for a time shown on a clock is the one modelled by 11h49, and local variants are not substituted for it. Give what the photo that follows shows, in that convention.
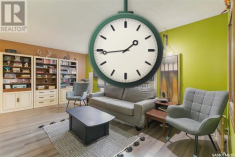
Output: 1h44
